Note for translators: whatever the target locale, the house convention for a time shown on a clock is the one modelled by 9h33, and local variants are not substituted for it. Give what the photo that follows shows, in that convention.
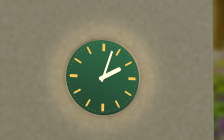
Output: 2h03
